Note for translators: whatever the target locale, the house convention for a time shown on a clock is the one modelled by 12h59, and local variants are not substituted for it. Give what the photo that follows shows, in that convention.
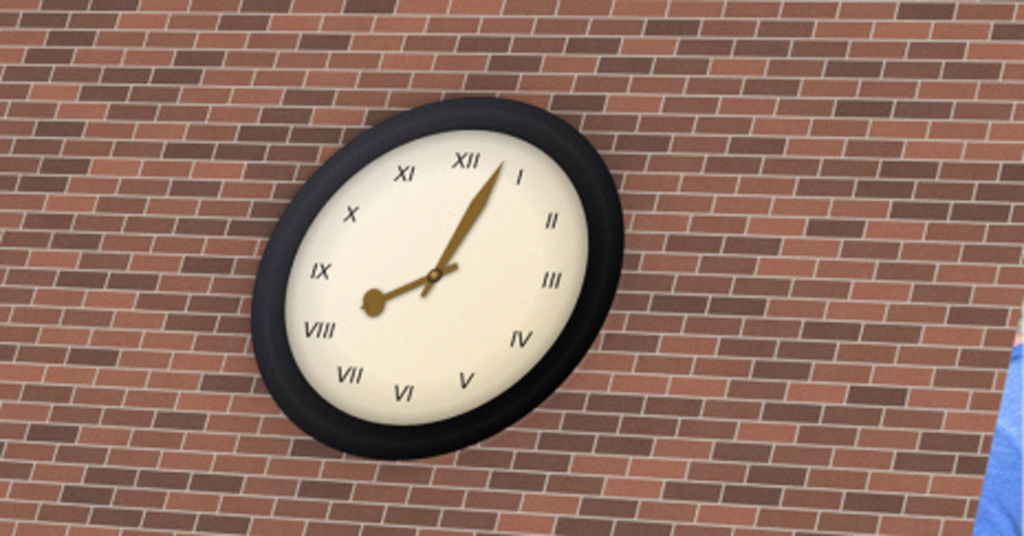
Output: 8h03
